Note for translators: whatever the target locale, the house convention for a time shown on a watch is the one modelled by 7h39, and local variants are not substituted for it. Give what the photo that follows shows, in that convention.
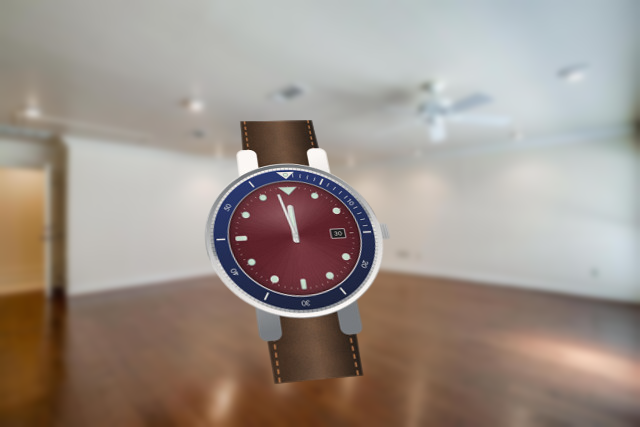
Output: 11h58
